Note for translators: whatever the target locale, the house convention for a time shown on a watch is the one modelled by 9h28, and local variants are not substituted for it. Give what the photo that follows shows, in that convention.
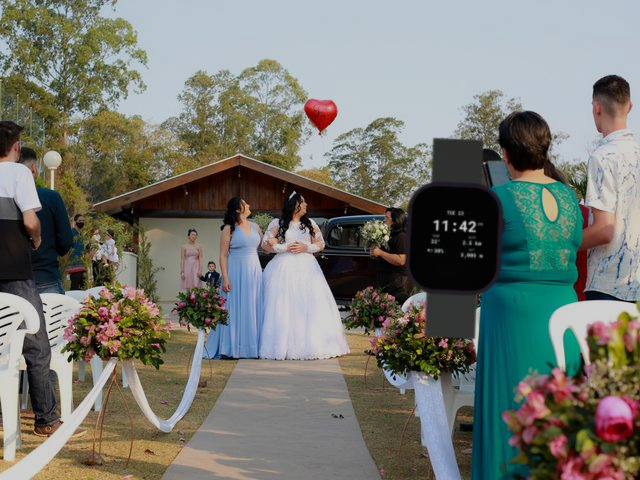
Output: 11h42
